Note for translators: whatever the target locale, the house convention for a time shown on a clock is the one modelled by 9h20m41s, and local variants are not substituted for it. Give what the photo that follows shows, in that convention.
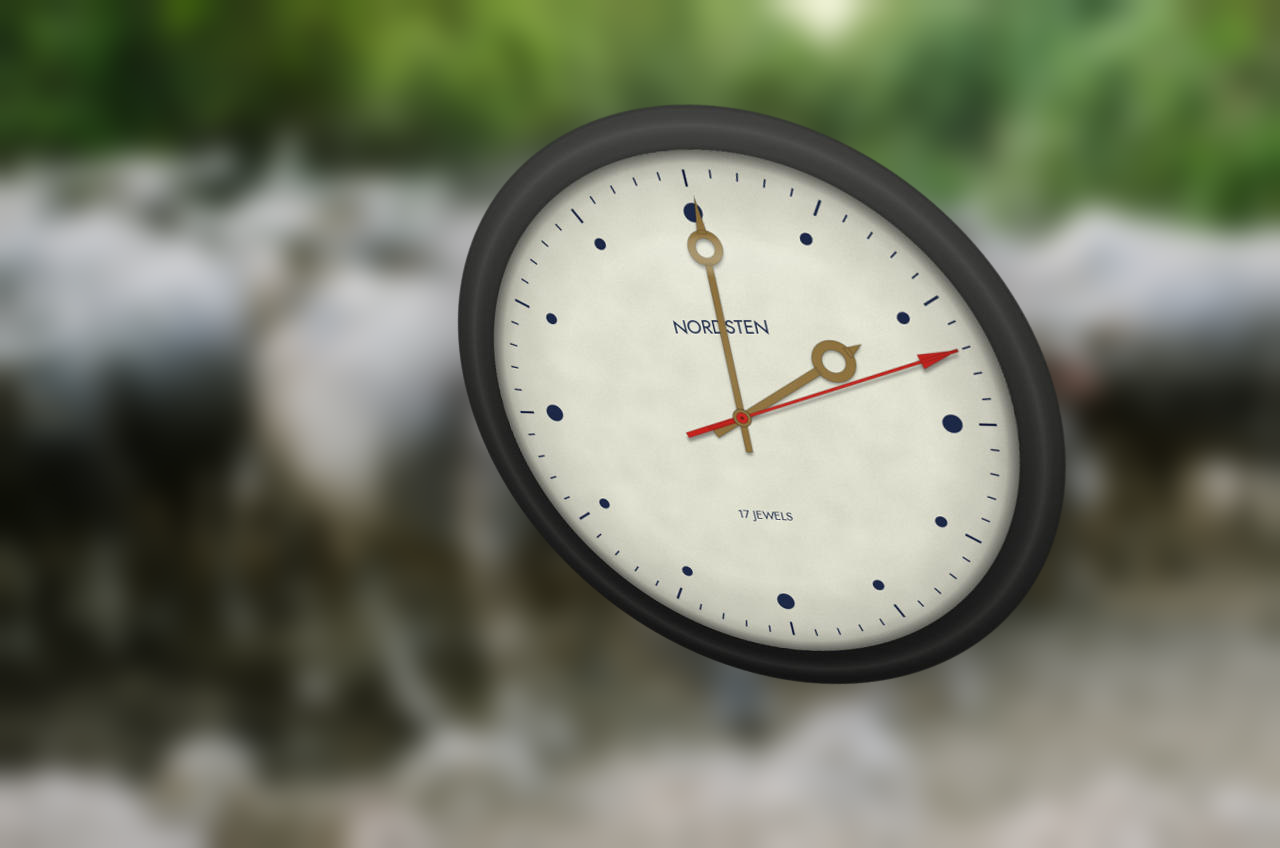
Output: 2h00m12s
